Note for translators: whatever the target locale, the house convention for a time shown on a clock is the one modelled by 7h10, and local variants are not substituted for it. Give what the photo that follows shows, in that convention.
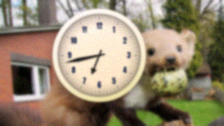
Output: 6h43
